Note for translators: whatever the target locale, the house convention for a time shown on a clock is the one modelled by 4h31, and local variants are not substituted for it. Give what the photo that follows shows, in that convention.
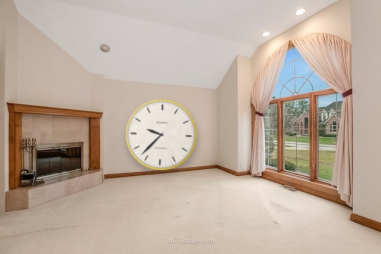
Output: 9h37
